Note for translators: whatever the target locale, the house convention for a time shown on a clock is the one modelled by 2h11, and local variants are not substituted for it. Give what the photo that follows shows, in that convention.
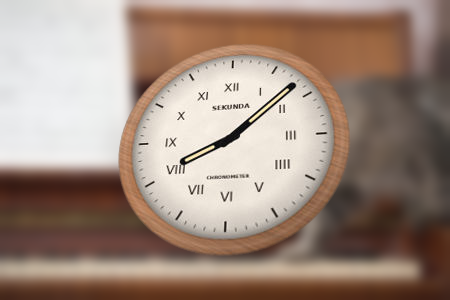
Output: 8h08
